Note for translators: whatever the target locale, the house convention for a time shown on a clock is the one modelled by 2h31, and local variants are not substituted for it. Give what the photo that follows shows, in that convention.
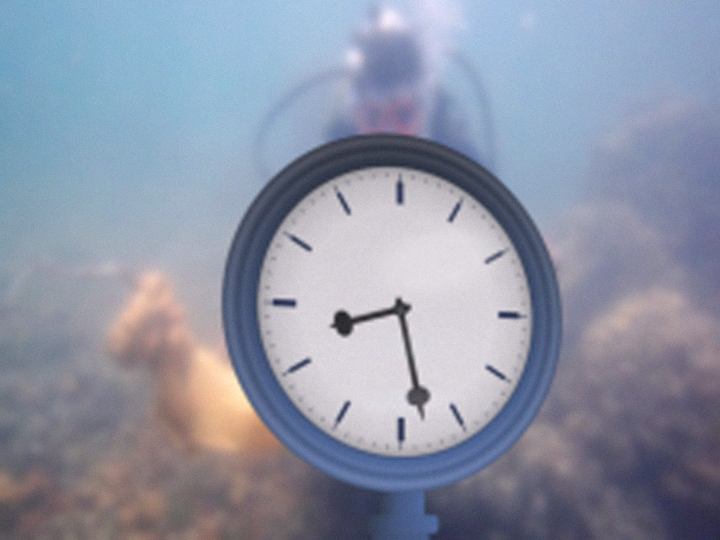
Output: 8h28
